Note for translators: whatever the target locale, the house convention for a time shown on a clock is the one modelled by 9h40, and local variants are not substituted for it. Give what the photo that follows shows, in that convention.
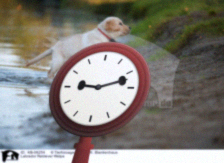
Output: 9h12
